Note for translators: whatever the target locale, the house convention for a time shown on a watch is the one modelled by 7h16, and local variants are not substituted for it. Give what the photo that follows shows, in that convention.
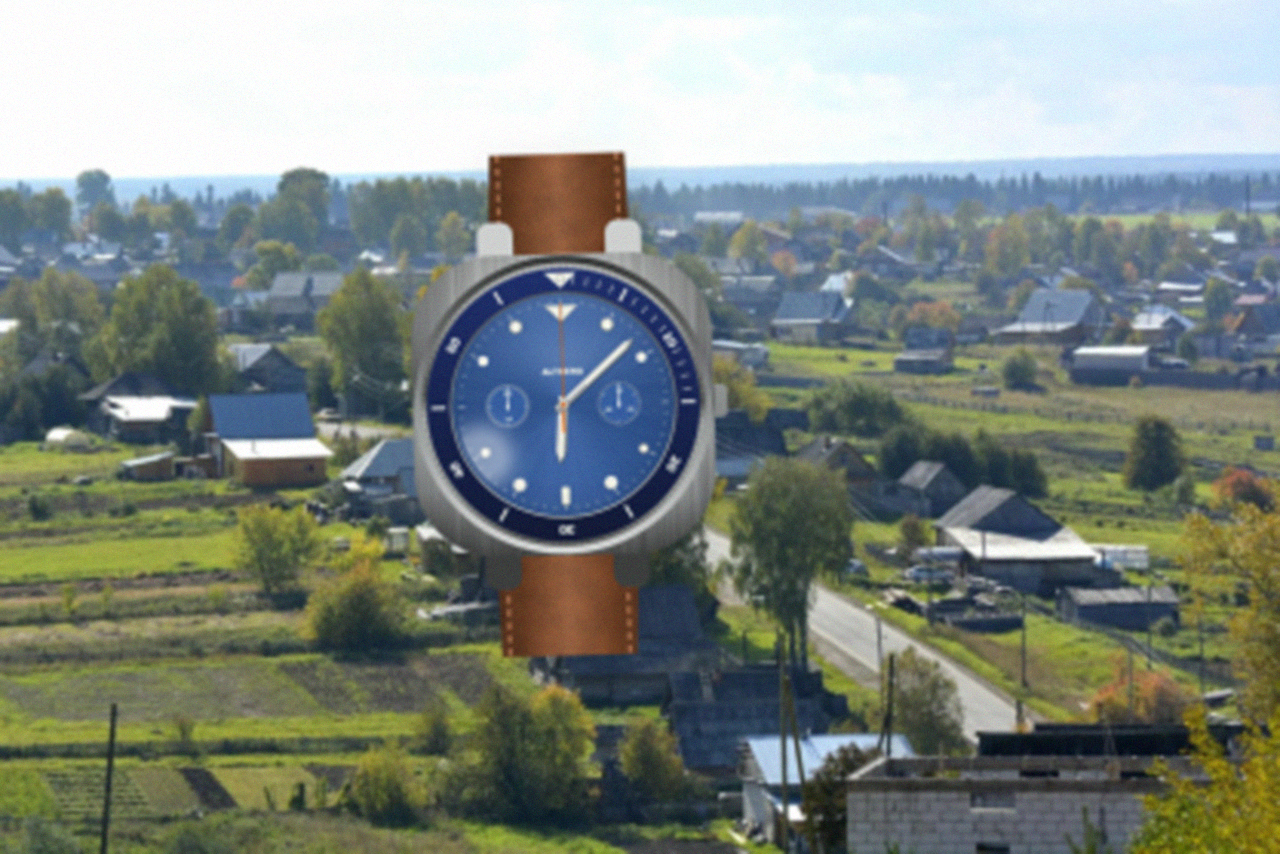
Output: 6h08
